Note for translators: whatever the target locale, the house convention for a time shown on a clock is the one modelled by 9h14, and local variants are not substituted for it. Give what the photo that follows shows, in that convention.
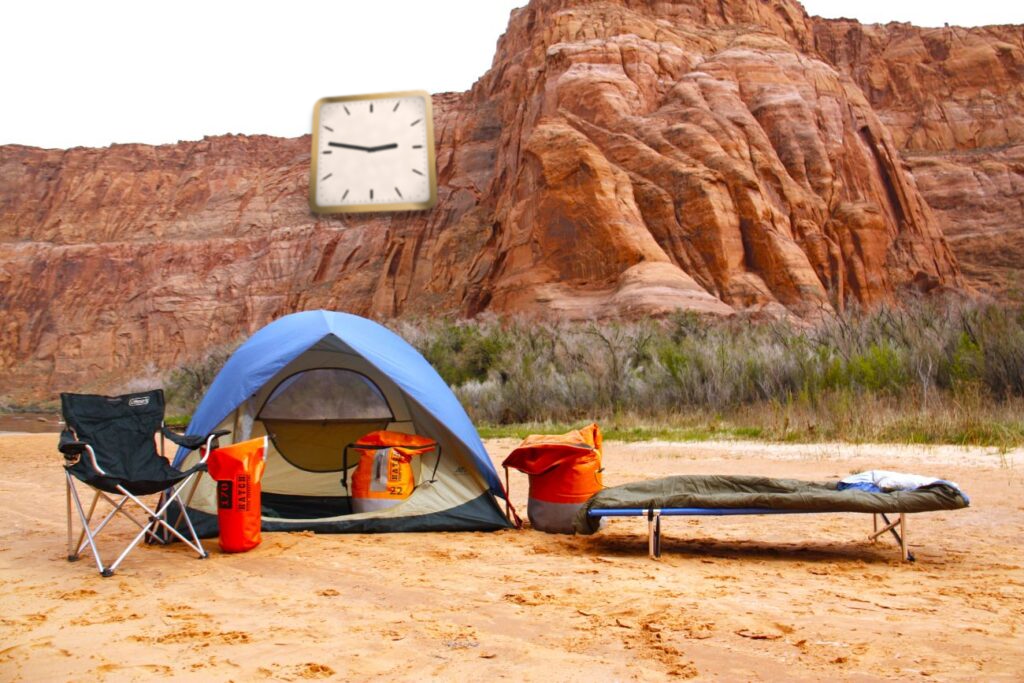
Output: 2h47
